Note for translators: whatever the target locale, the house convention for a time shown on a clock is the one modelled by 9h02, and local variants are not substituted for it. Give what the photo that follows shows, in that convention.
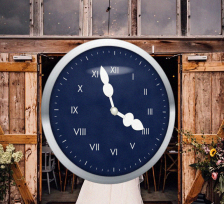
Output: 3h57
